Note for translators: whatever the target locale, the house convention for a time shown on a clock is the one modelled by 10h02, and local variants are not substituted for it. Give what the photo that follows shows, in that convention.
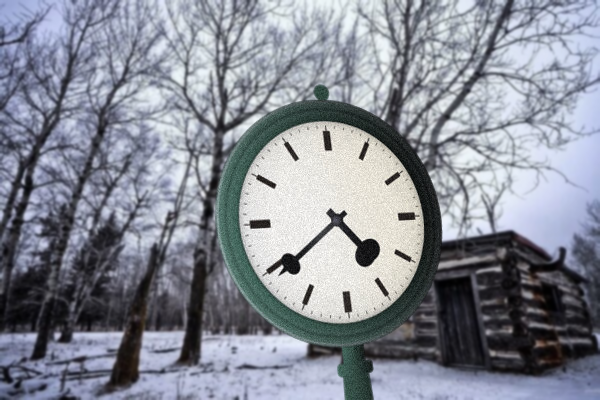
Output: 4h39
